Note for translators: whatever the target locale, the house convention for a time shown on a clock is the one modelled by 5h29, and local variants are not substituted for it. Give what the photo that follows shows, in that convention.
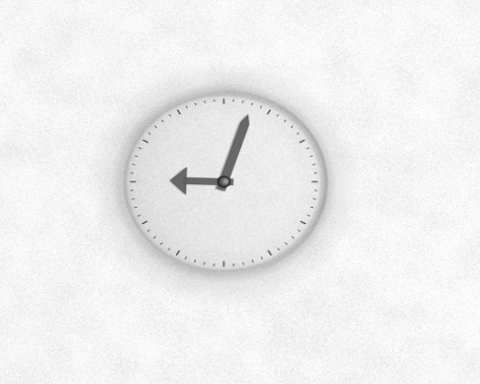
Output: 9h03
